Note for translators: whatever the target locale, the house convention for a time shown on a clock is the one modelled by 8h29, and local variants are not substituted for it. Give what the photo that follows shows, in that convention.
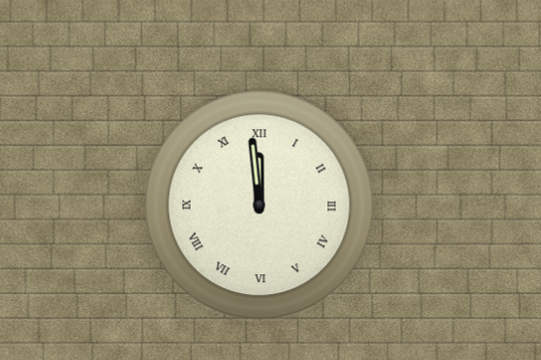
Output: 11h59
